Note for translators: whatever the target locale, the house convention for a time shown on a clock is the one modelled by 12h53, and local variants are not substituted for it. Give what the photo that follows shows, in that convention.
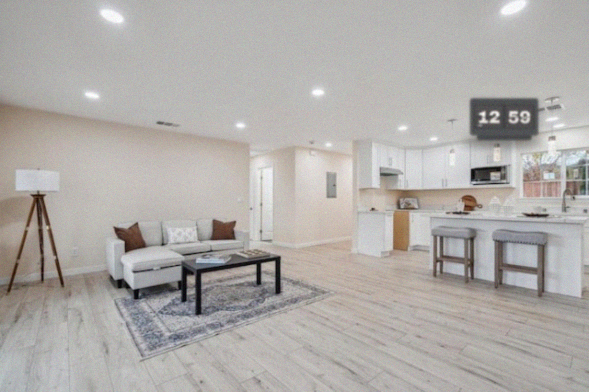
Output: 12h59
